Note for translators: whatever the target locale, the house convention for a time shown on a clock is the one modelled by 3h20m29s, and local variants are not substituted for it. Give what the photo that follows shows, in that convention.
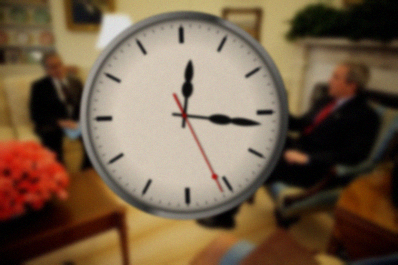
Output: 12h16m26s
